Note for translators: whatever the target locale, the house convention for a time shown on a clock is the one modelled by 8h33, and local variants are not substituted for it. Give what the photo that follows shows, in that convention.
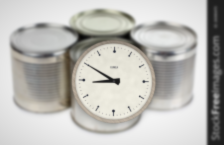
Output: 8h50
